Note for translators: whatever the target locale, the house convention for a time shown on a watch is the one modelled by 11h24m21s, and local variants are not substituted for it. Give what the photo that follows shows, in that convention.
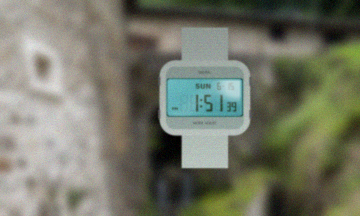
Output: 1h51m39s
